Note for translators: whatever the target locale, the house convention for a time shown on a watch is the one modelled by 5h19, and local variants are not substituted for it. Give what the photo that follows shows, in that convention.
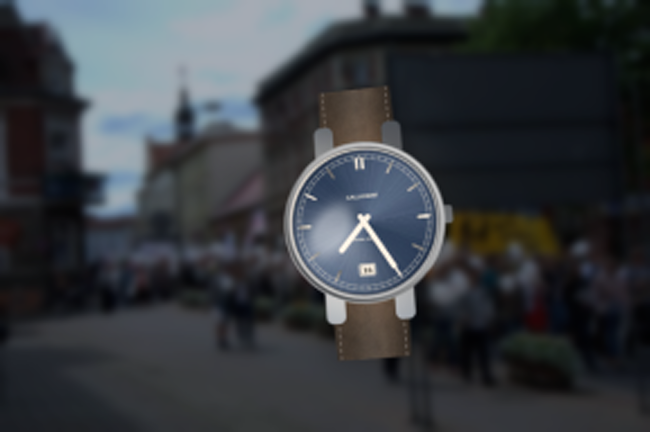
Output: 7h25
